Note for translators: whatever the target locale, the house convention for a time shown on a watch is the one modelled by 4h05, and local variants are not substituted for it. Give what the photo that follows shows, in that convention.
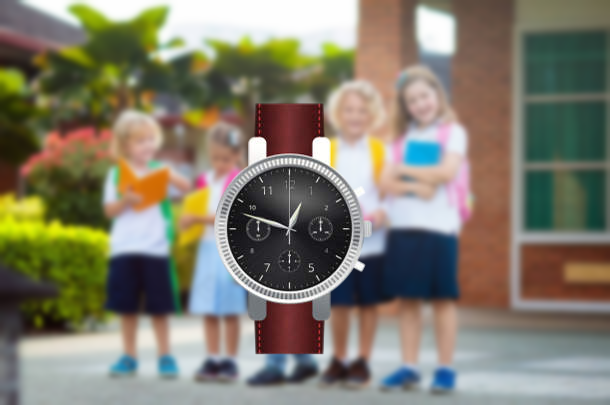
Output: 12h48
